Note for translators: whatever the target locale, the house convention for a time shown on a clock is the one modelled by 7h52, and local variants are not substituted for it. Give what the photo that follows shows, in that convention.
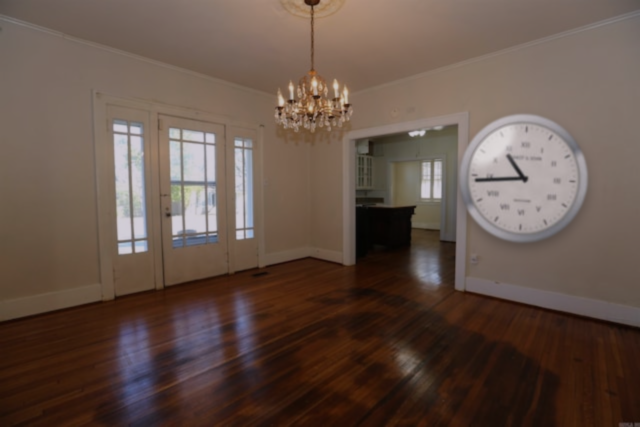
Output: 10h44
